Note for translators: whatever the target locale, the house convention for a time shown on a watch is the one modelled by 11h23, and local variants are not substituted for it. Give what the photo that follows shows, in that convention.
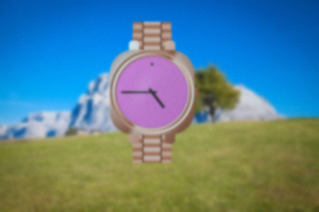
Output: 4h45
